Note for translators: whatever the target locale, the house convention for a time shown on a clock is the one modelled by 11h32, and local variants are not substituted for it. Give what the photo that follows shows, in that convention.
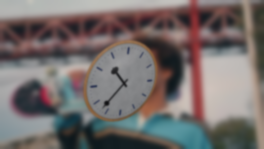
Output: 10h37
